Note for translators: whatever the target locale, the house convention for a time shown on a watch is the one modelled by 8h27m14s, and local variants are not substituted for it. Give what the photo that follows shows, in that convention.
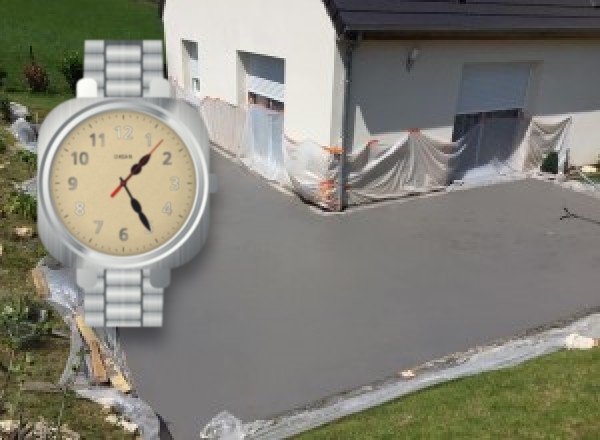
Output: 1h25m07s
